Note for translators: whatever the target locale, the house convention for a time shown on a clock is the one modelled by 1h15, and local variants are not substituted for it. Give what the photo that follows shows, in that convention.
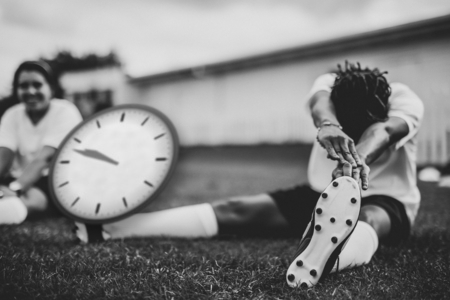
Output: 9h48
